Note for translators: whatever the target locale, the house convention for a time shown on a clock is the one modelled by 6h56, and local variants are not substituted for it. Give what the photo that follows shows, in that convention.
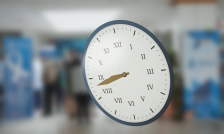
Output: 8h43
